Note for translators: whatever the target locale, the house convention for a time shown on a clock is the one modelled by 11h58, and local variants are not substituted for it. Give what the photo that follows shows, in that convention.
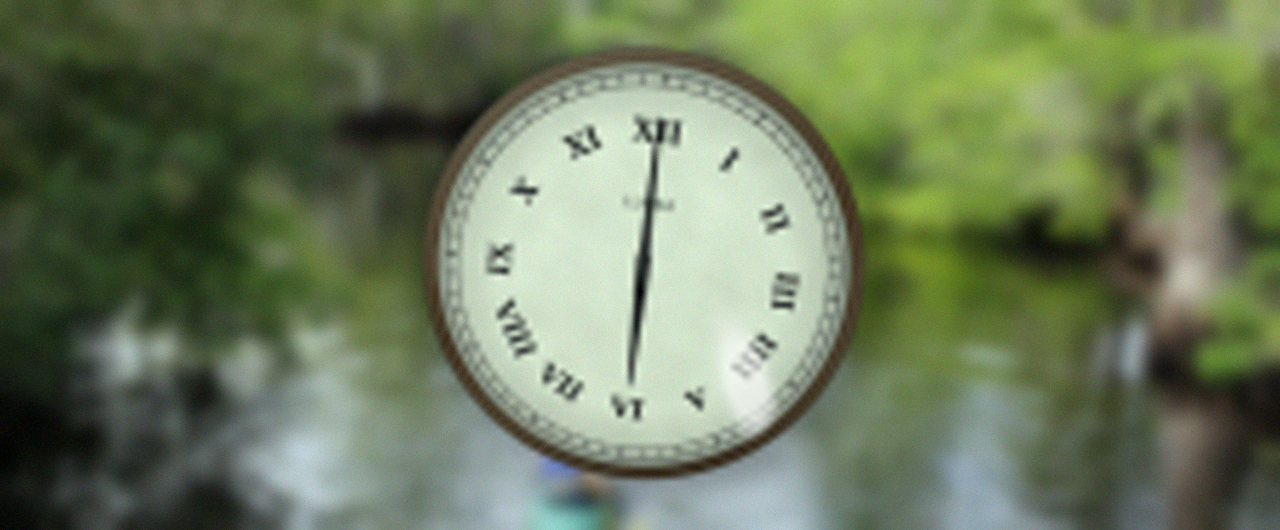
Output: 6h00
